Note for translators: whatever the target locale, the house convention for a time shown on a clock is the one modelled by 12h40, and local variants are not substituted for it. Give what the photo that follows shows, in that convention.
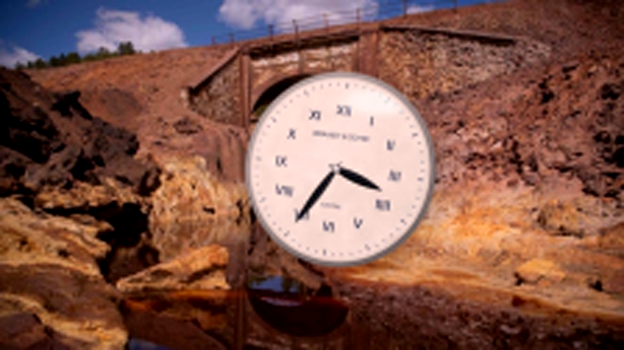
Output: 3h35
